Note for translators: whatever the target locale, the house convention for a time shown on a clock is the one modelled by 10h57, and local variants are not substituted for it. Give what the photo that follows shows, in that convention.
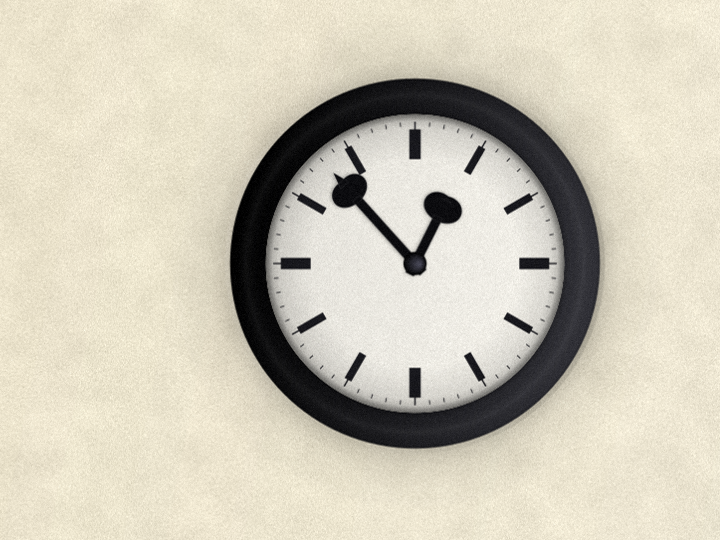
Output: 12h53
